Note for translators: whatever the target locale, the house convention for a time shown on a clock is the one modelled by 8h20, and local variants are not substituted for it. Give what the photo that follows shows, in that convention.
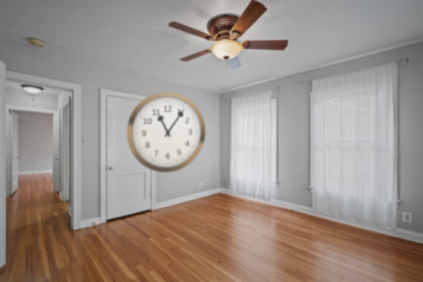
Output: 11h06
